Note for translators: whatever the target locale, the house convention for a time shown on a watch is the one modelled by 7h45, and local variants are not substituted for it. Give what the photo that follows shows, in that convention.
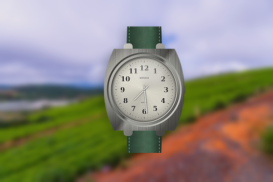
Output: 7h29
